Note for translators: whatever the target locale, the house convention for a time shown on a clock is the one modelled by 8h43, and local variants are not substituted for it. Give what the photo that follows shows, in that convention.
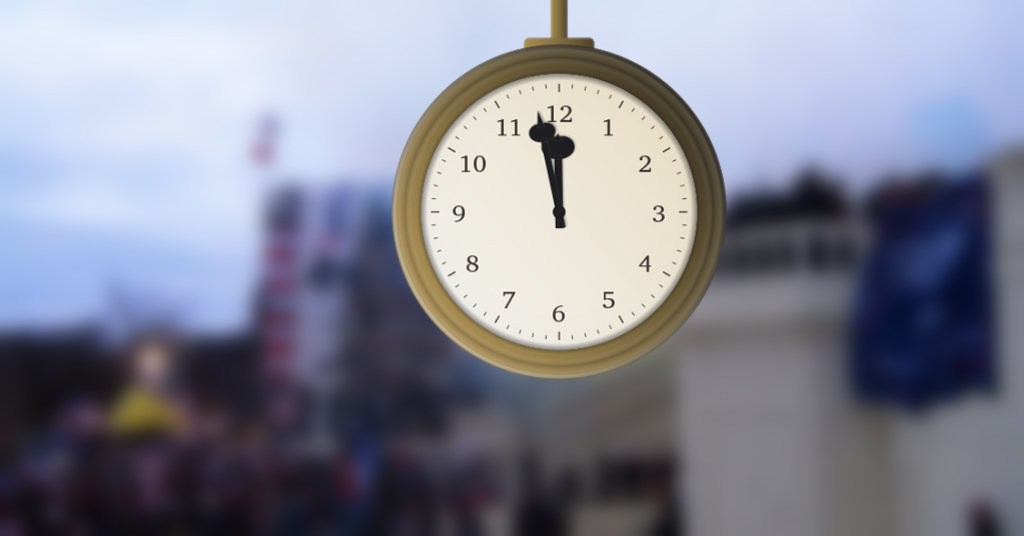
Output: 11h58
